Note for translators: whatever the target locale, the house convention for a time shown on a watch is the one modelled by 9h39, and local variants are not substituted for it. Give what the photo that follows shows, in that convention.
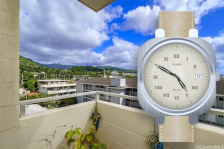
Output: 4h50
